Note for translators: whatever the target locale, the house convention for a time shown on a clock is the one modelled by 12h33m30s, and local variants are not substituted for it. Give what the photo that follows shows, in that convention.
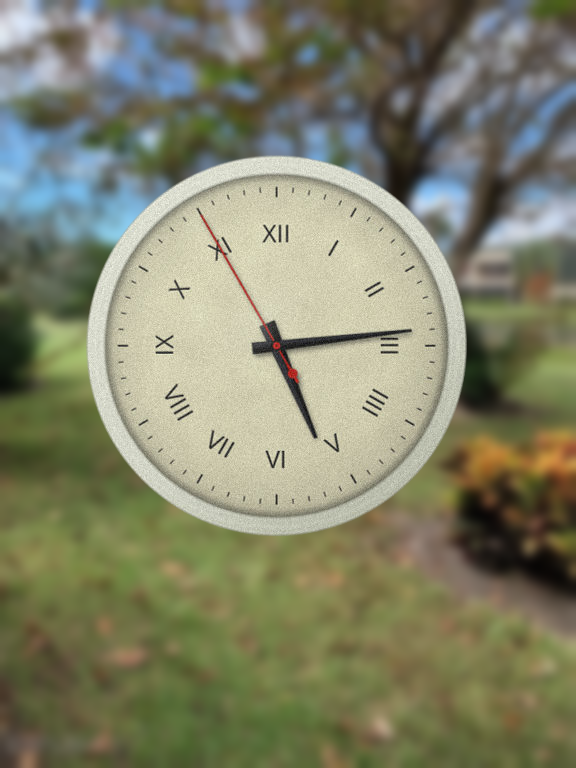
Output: 5h13m55s
